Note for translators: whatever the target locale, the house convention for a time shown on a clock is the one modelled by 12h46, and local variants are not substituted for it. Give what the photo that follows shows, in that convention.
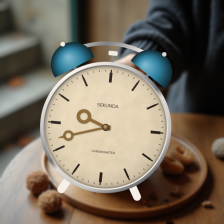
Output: 9h42
